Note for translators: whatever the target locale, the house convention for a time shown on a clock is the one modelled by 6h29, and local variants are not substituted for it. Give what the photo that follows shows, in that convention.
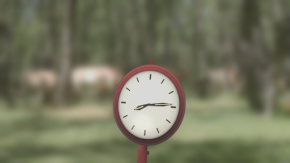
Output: 8h14
